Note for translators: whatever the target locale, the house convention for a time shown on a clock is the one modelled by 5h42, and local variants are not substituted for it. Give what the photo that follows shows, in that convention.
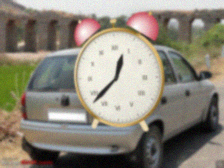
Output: 12h38
